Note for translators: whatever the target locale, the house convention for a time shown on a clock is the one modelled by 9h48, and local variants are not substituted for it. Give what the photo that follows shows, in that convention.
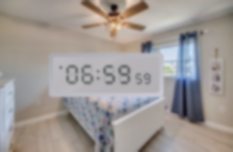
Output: 6h59
